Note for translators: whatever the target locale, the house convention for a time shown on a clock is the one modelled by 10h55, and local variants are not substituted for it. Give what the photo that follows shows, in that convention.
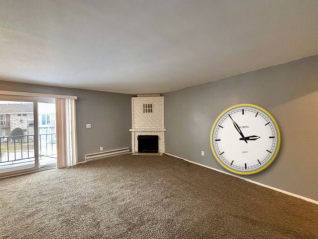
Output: 2h55
